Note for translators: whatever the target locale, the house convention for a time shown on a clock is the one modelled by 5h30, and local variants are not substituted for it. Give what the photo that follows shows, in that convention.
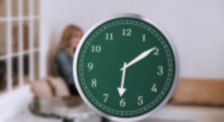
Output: 6h09
